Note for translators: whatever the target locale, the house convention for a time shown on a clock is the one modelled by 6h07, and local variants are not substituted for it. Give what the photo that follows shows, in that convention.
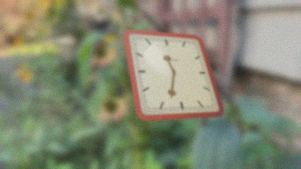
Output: 11h33
